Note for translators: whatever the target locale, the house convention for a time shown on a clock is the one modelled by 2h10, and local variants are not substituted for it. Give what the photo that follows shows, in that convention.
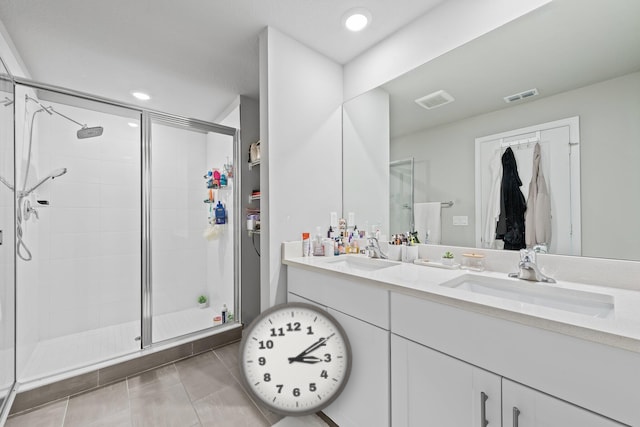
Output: 3h10
